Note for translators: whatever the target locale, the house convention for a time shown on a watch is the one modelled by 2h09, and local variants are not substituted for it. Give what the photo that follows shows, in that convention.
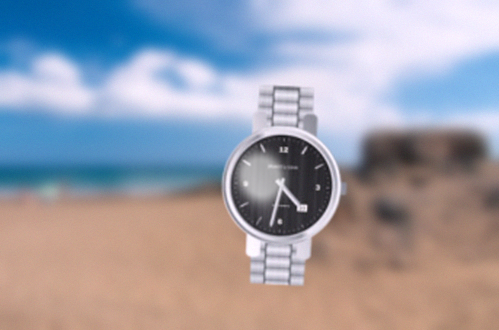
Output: 4h32
